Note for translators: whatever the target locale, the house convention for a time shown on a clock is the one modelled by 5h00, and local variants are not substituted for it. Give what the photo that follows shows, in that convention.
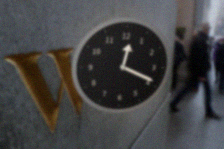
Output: 12h19
